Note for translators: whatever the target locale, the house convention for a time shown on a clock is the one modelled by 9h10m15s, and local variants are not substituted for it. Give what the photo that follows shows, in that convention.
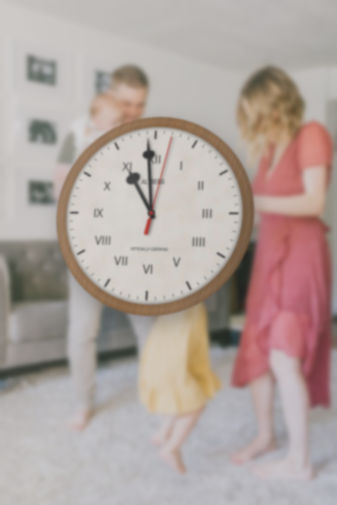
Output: 10h59m02s
